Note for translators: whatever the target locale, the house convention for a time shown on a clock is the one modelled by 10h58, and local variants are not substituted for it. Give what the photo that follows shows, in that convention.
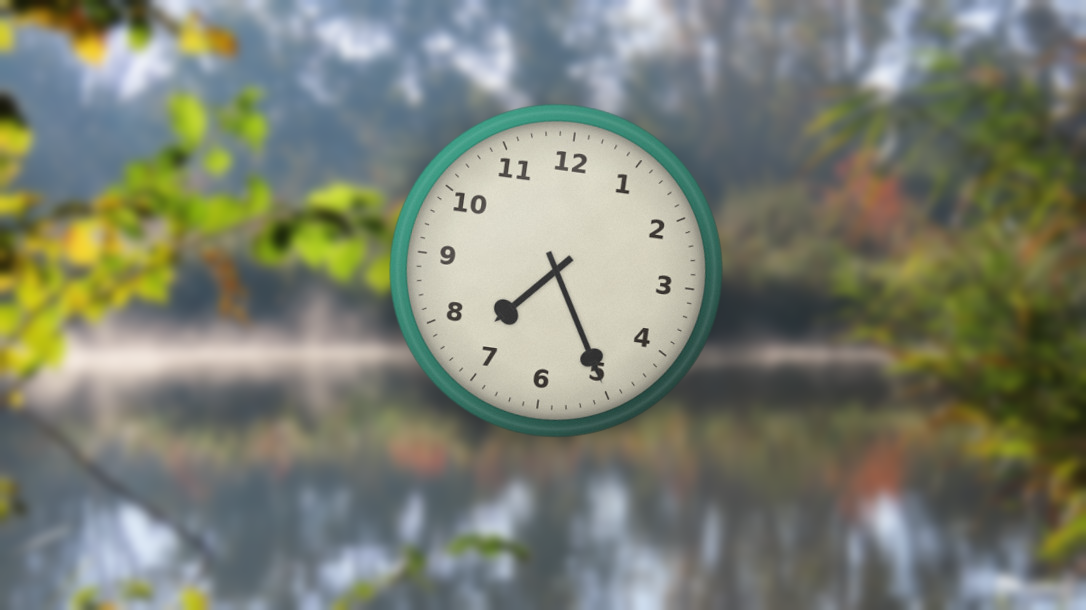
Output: 7h25
